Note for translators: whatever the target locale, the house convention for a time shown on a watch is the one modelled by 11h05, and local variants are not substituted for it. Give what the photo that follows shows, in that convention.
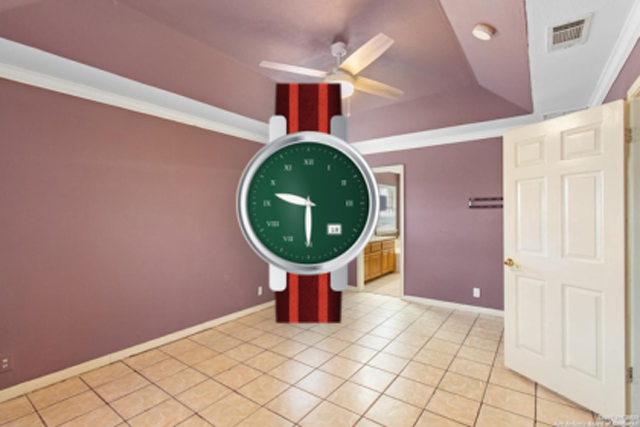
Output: 9h30
